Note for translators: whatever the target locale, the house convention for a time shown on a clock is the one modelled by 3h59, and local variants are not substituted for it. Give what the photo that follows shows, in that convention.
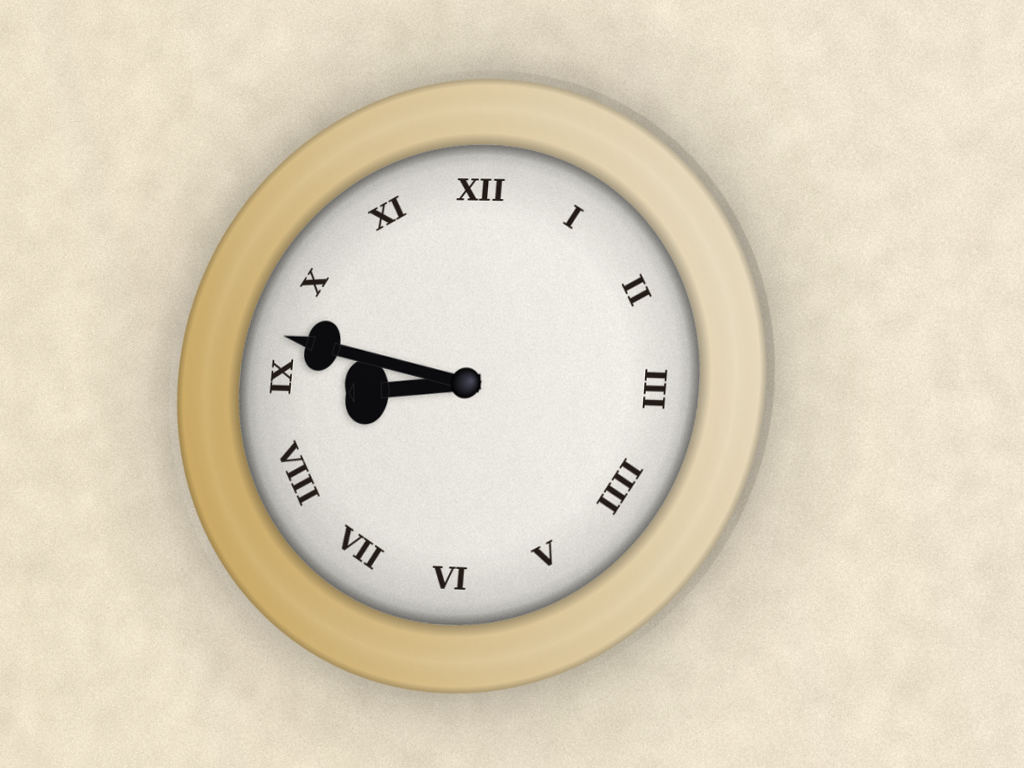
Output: 8h47
